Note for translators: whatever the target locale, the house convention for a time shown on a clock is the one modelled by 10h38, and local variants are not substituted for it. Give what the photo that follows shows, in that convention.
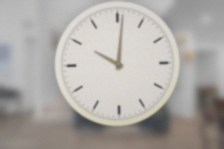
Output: 10h01
